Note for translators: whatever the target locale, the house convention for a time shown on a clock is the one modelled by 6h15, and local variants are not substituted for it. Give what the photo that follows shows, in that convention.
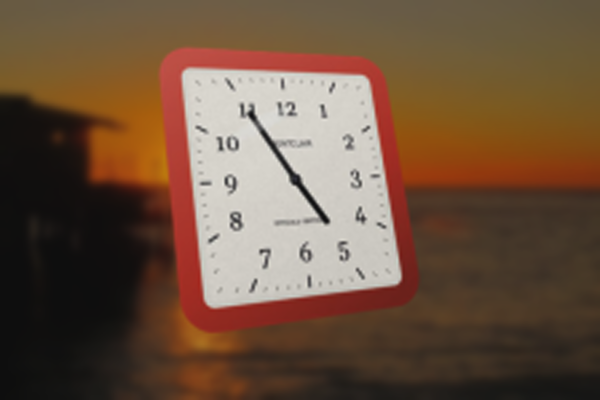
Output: 4h55
